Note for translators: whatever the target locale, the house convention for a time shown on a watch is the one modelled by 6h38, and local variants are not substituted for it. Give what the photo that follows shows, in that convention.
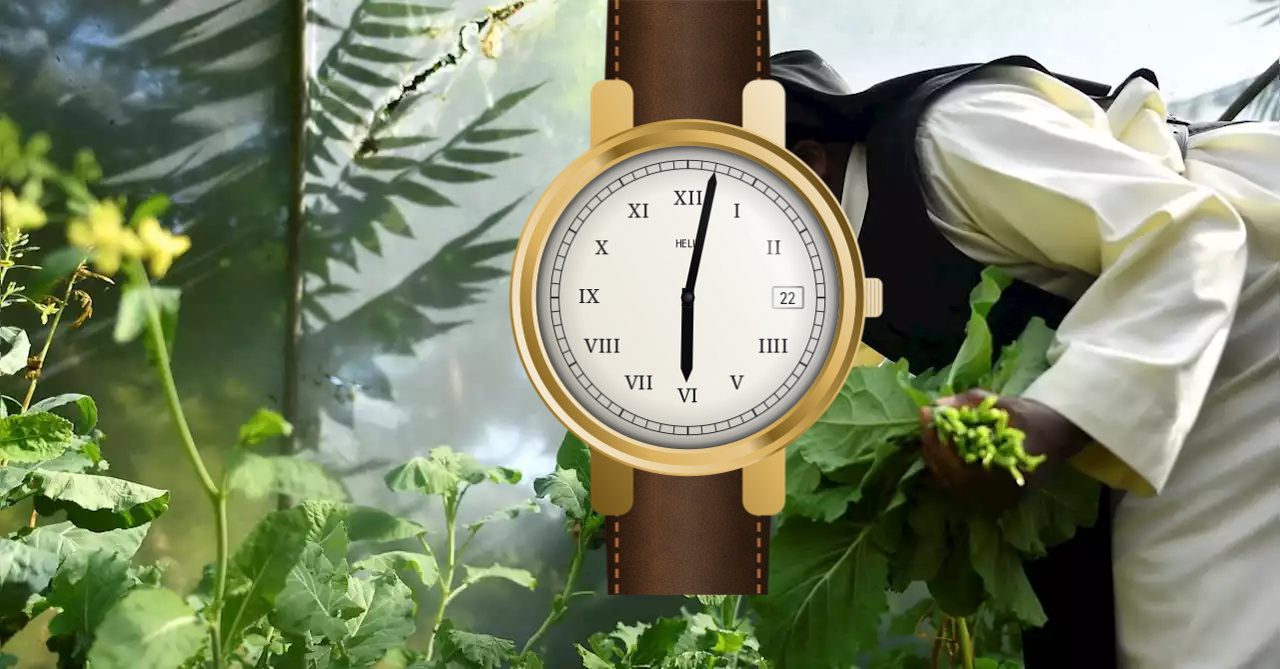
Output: 6h02
